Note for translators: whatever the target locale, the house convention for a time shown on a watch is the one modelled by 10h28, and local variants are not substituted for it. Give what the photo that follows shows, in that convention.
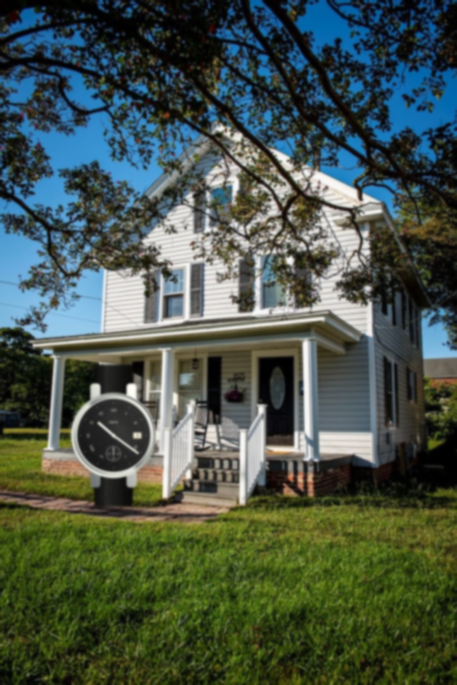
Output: 10h21
